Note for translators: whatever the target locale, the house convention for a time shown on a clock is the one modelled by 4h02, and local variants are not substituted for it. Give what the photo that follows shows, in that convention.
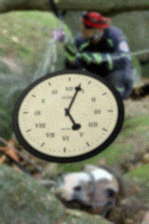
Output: 5h03
